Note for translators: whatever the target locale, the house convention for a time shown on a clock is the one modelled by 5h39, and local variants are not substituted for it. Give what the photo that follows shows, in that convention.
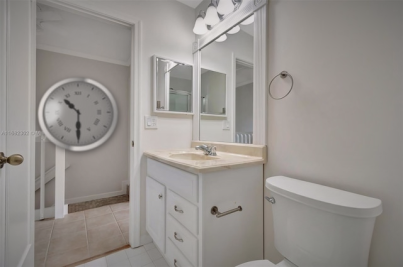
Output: 10h30
